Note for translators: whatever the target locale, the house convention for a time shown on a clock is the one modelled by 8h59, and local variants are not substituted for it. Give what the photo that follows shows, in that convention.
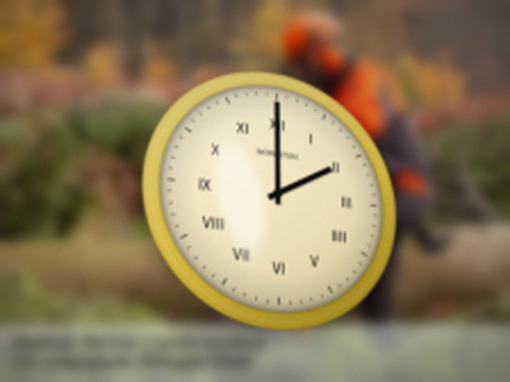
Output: 2h00
